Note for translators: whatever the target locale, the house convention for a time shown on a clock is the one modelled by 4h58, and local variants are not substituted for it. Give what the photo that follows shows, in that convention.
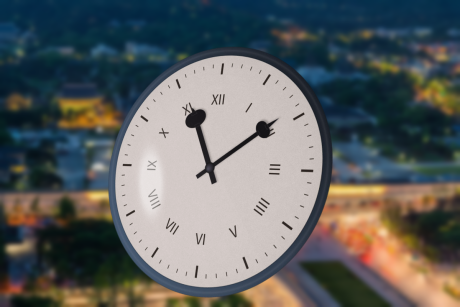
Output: 11h09
